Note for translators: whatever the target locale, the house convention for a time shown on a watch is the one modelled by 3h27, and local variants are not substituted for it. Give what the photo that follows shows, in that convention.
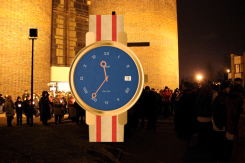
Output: 11h36
